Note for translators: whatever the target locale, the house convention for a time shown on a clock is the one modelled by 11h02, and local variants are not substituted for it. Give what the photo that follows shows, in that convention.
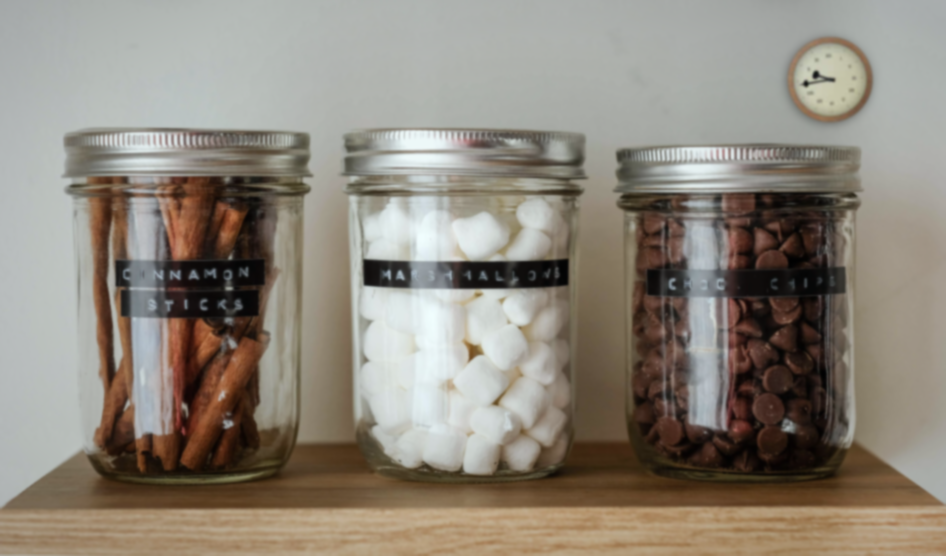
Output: 9h44
